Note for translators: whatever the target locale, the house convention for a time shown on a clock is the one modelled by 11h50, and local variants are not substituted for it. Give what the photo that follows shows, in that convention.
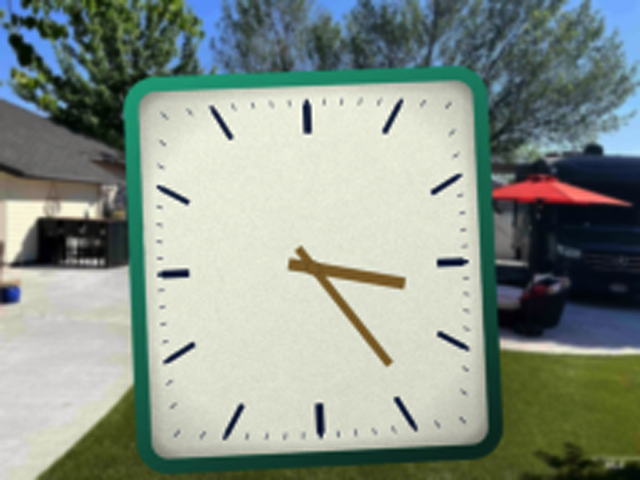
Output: 3h24
